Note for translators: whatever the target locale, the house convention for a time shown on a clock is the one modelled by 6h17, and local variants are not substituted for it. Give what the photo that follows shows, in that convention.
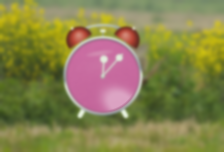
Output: 12h07
